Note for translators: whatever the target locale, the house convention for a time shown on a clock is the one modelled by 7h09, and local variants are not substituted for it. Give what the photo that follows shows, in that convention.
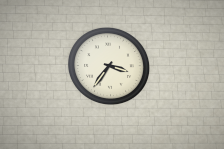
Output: 3h36
